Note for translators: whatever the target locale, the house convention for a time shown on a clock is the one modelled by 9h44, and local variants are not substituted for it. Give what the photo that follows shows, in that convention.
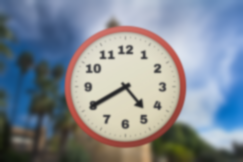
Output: 4h40
